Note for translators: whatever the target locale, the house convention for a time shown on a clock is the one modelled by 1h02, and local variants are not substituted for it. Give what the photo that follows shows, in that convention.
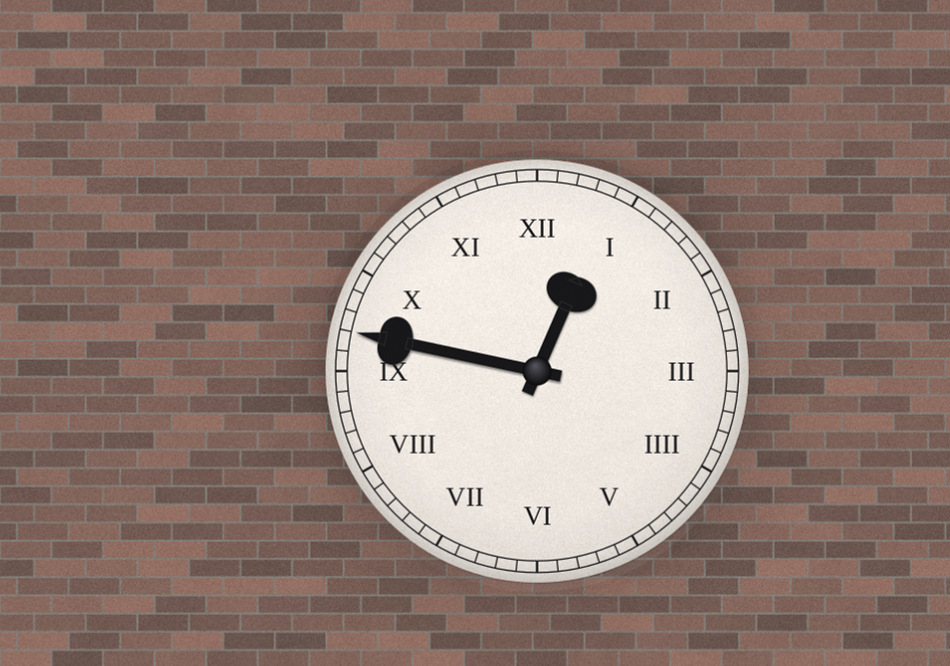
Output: 12h47
